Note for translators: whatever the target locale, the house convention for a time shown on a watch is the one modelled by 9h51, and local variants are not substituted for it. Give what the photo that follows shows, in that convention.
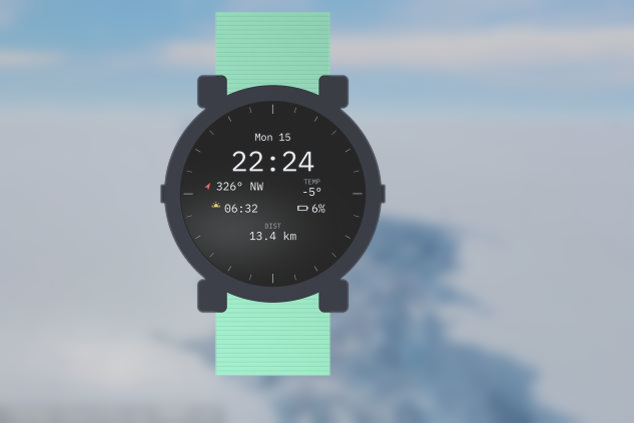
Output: 22h24
